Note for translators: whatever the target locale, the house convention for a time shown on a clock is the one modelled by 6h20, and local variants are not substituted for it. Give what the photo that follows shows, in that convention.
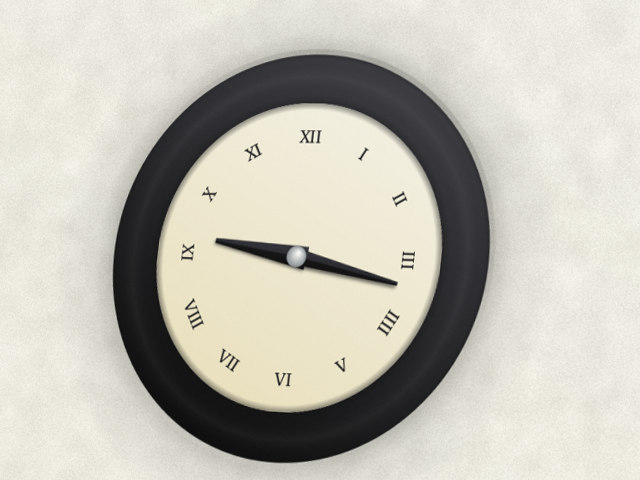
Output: 9h17
